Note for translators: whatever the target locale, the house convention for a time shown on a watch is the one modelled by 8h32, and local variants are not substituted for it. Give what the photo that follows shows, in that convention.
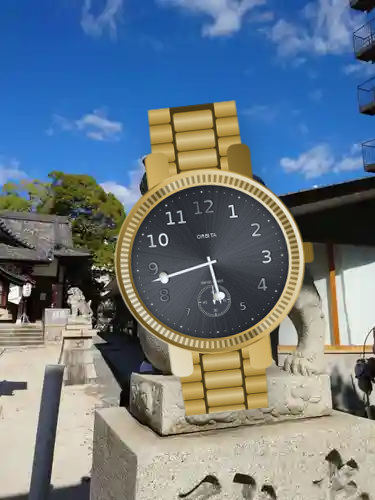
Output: 5h43
